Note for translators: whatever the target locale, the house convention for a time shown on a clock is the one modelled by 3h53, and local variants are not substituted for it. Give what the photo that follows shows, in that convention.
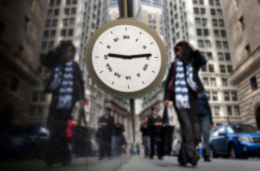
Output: 9h14
